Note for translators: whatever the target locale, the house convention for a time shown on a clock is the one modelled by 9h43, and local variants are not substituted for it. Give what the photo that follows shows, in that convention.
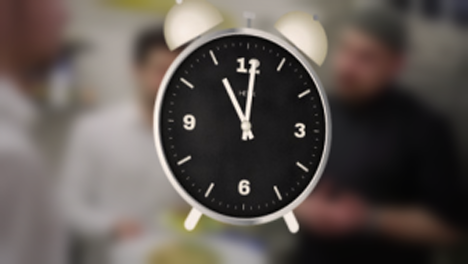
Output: 11h01
